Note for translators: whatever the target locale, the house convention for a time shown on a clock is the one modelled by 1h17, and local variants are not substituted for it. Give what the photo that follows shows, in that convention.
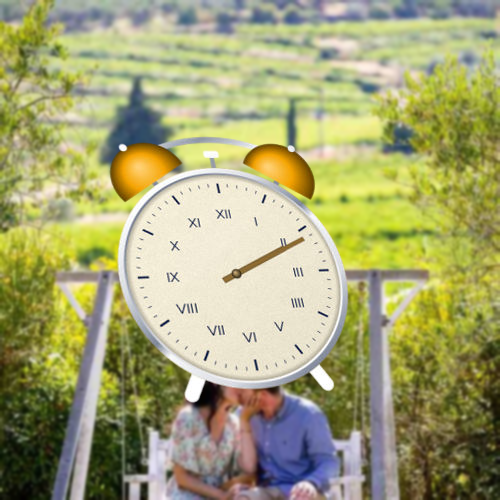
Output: 2h11
